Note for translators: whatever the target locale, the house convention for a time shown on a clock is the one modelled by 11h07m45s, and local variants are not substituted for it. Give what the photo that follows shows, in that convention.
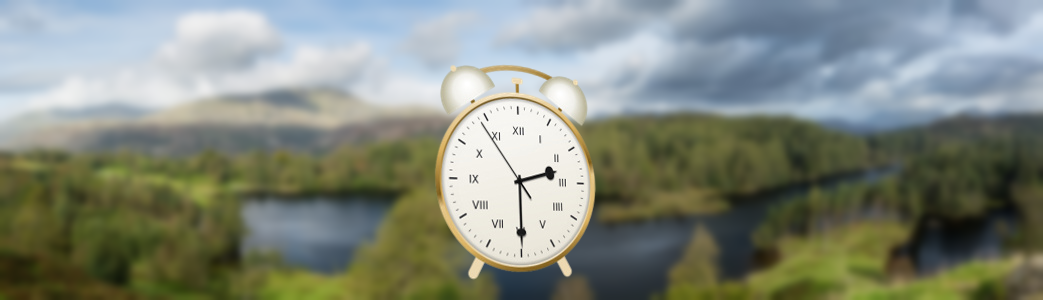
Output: 2h29m54s
